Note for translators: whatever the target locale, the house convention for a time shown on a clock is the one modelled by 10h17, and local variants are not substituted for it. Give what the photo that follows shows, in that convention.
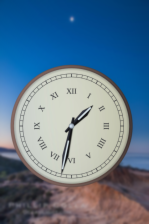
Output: 1h32
